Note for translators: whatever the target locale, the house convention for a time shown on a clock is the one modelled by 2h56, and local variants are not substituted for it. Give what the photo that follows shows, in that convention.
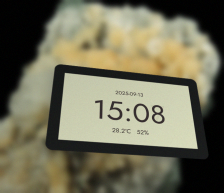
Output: 15h08
